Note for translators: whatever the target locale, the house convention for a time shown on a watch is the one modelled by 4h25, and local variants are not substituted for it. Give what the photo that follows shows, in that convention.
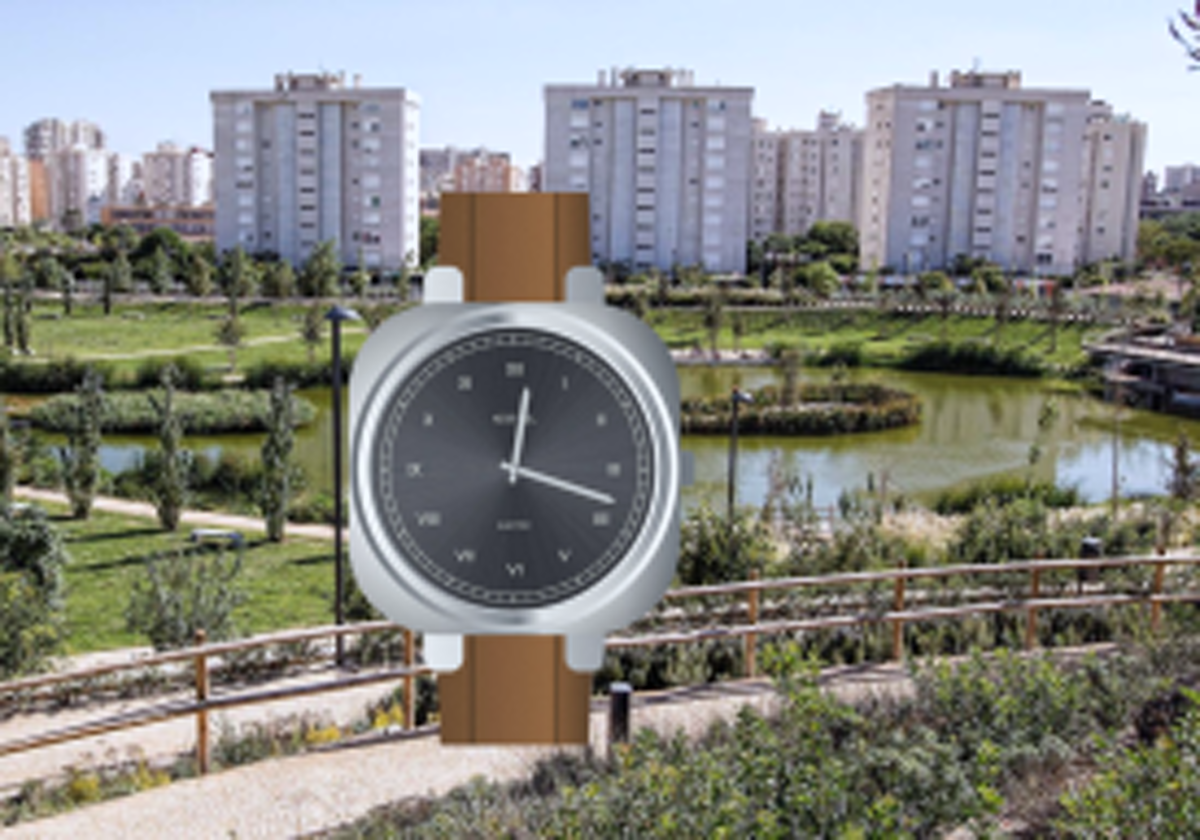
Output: 12h18
